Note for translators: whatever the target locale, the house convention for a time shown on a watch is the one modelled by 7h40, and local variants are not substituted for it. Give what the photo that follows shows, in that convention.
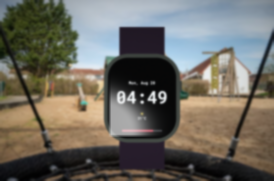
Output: 4h49
